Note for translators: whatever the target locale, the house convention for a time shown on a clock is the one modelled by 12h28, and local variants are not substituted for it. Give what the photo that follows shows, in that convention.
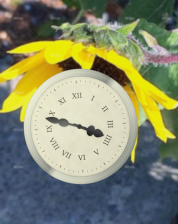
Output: 3h48
